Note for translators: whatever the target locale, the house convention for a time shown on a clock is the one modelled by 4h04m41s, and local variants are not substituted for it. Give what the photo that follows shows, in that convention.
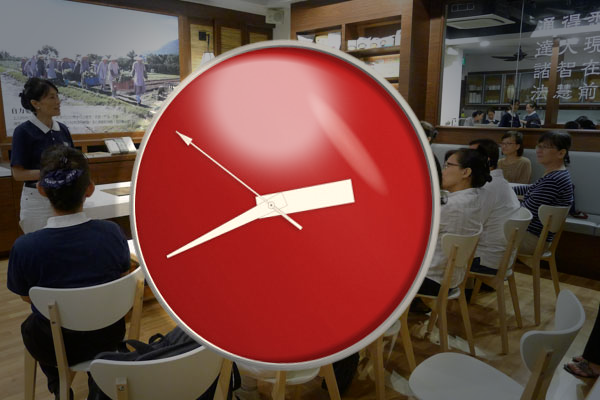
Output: 2h40m51s
